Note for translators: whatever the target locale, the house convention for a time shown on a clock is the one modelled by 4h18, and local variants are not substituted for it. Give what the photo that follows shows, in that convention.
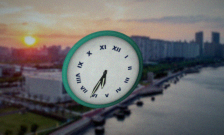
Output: 5h31
